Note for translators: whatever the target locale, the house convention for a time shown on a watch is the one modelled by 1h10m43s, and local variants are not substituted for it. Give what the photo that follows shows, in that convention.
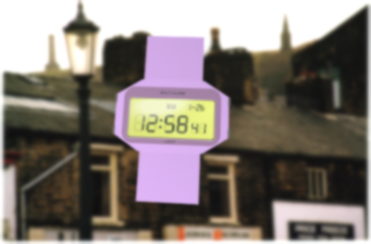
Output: 12h58m41s
